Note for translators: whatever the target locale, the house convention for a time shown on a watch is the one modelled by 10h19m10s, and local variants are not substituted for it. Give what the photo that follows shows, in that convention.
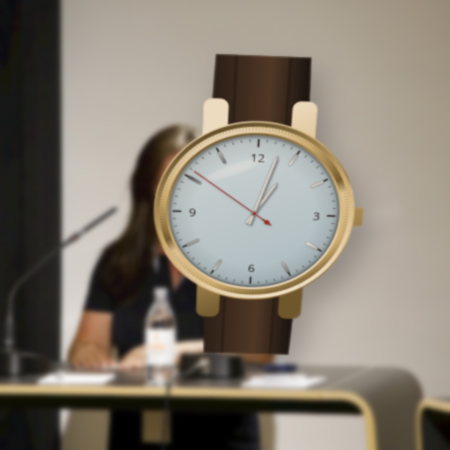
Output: 1h02m51s
